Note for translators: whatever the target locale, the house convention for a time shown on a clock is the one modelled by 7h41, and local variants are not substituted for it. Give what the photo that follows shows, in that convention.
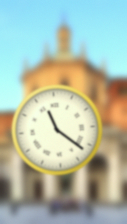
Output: 11h22
